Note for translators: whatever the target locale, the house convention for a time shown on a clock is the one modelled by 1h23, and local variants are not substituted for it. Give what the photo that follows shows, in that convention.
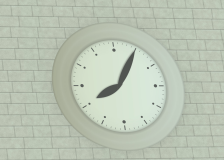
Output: 8h05
